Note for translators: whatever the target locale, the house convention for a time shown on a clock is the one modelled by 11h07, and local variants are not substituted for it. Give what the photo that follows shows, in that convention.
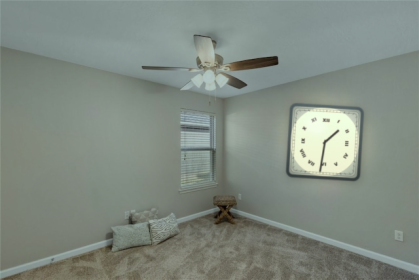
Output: 1h31
